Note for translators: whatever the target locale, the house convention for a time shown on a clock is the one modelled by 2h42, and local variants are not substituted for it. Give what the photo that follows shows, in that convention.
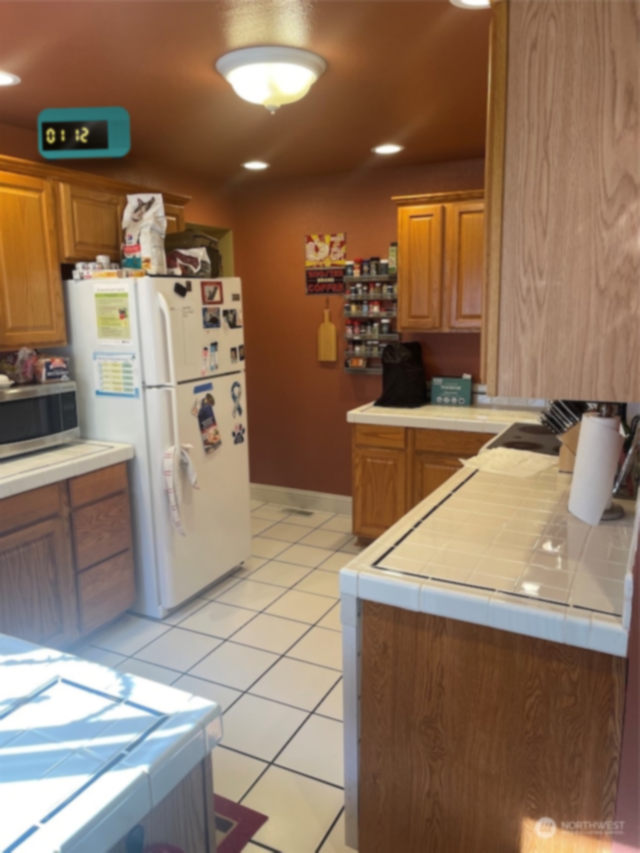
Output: 1h12
